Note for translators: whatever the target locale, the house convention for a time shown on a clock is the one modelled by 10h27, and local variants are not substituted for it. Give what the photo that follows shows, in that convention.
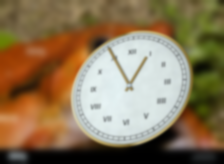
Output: 12h55
